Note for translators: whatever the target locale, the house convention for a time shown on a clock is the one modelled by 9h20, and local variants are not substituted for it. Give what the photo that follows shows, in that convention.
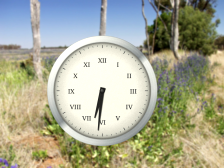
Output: 6h31
